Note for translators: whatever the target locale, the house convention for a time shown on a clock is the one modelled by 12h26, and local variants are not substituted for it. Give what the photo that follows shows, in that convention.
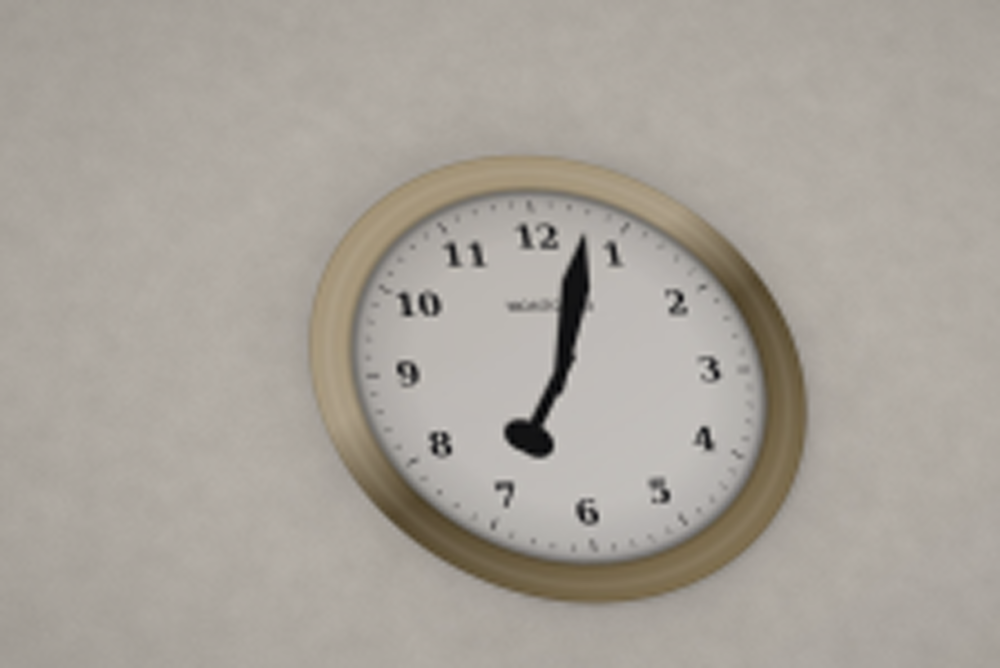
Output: 7h03
